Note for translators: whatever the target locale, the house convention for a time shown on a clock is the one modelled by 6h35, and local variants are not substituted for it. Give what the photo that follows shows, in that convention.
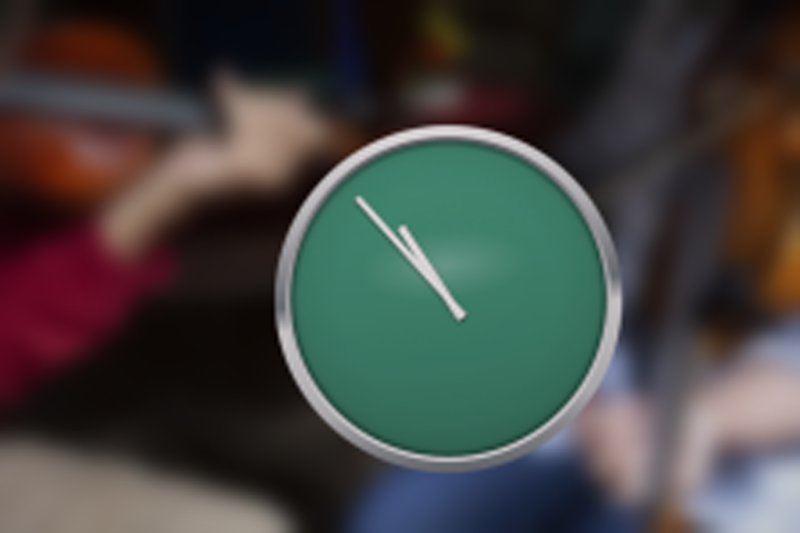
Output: 10h53
